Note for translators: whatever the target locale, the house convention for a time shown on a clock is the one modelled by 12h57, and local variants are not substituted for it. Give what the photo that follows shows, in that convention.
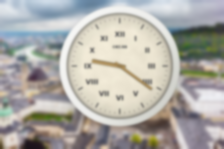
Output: 9h21
